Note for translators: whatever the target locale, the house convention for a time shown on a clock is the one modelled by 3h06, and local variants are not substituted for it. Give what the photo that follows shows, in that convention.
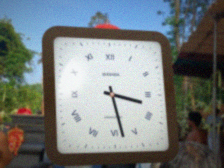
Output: 3h28
